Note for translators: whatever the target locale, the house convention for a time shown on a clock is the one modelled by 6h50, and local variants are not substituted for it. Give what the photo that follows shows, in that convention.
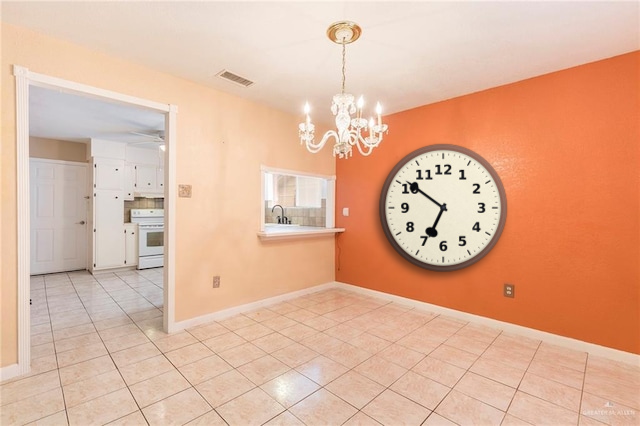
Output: 6h51
